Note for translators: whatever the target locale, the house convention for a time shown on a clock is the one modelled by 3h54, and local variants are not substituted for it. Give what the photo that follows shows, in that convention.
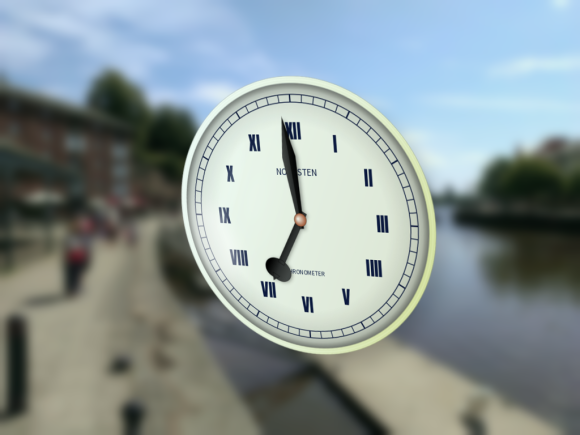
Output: 6h59
